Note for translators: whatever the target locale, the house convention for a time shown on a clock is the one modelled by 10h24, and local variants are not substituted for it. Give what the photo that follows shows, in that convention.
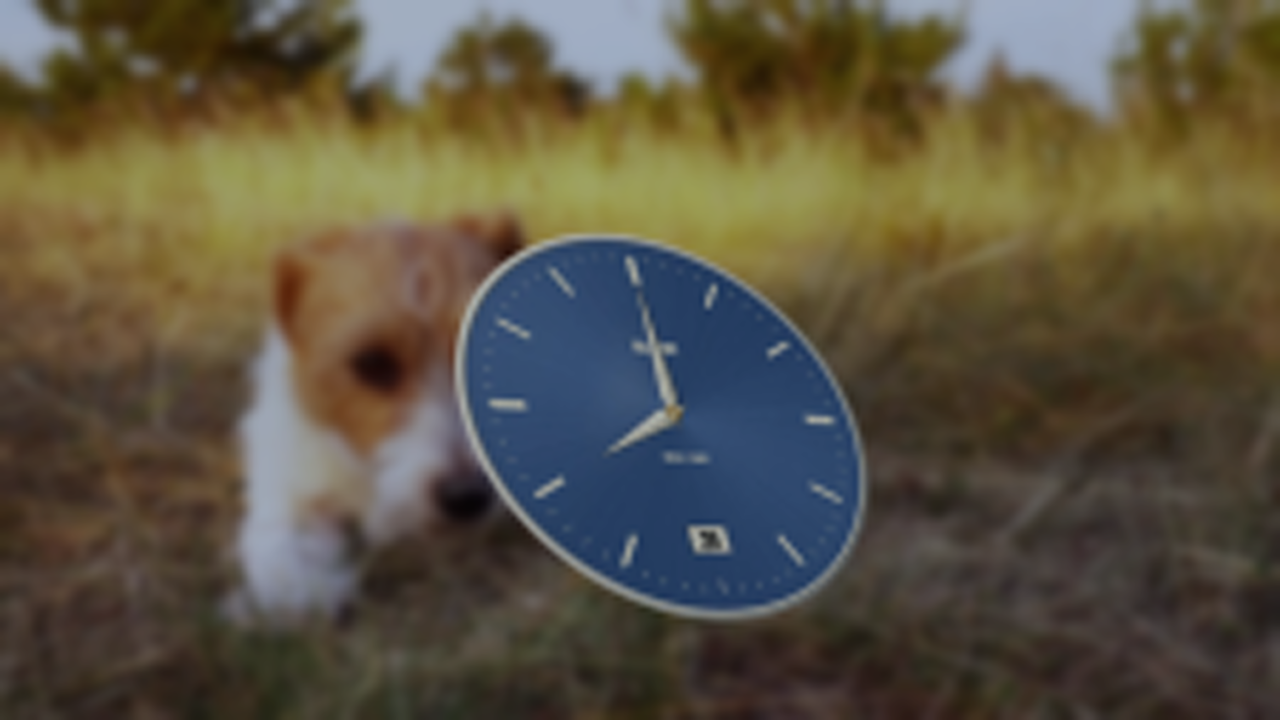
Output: 8h00
